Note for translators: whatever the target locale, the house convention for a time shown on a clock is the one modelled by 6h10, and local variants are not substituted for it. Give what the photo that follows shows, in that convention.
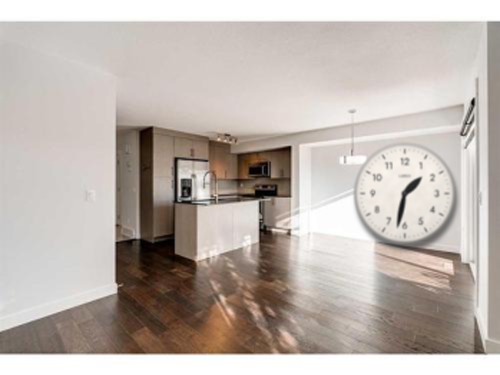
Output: 1h32
